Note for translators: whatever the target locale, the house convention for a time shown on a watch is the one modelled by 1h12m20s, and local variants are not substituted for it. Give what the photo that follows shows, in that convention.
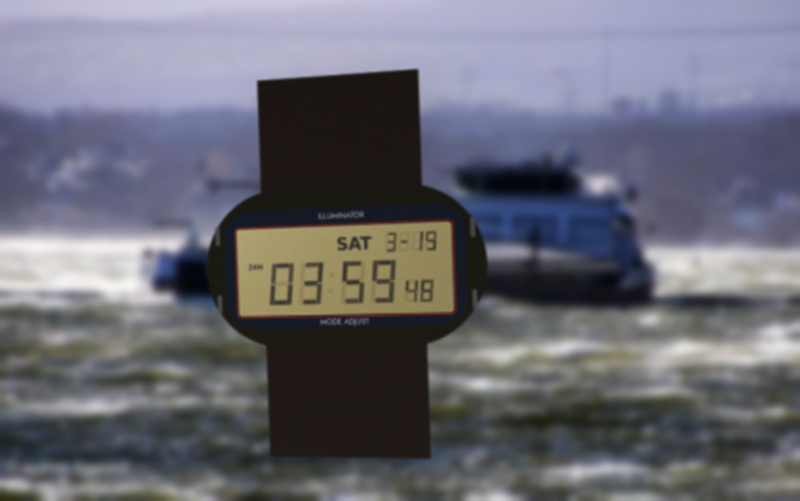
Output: 3h59m48s
